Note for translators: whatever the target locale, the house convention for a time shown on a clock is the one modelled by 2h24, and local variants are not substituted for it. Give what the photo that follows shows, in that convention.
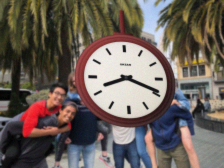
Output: 8h19
